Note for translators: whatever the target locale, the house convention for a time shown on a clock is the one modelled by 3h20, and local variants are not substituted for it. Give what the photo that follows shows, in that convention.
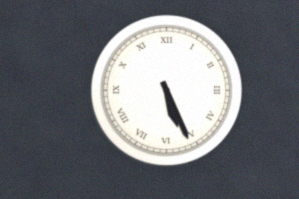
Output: 5h26
